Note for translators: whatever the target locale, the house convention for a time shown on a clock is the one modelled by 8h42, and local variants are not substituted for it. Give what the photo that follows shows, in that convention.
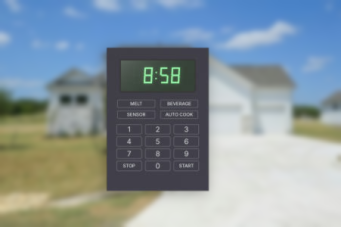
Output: 8h58
